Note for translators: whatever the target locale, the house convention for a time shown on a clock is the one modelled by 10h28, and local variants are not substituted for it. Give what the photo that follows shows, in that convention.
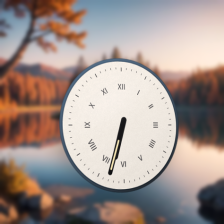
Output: 6h33
